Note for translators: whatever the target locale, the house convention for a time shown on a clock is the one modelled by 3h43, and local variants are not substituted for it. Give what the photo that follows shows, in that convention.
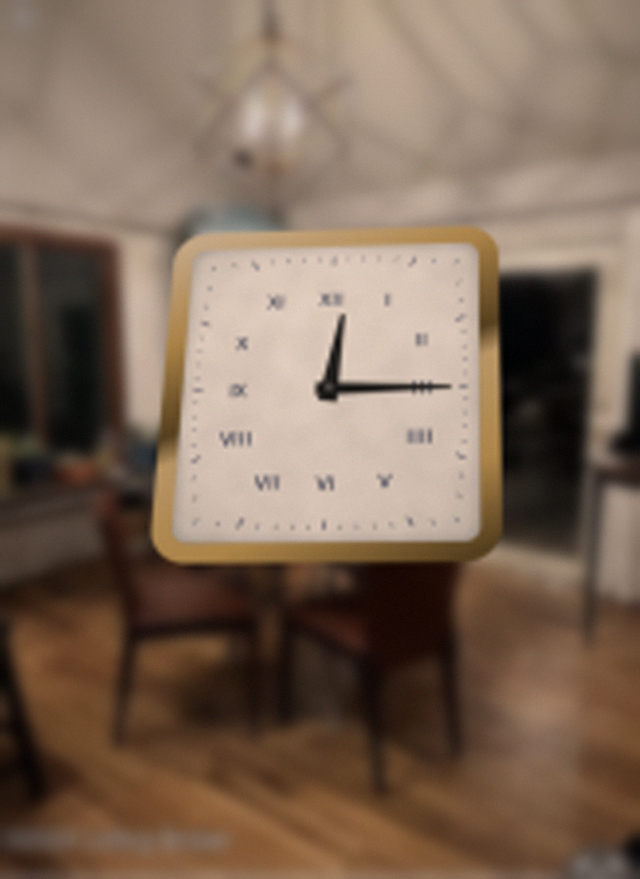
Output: 12h15
